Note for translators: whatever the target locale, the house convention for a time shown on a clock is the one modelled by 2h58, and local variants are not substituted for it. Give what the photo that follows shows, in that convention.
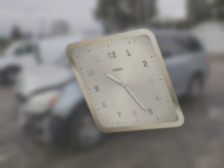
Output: 10h26
